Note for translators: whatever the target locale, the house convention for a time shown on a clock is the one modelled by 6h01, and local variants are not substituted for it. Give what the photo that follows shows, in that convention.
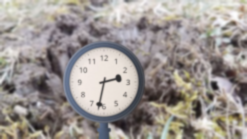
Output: 2h32
